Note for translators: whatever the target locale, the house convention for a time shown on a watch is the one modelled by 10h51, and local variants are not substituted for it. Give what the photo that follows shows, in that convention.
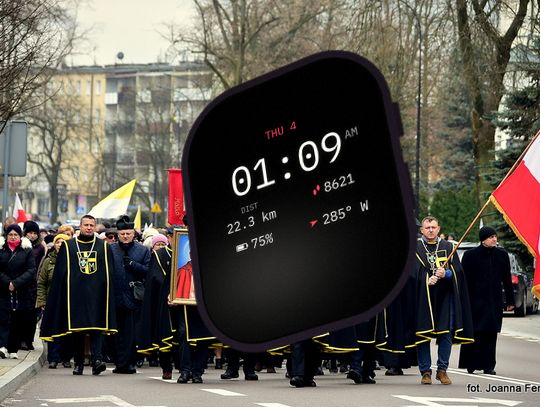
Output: 1h09
